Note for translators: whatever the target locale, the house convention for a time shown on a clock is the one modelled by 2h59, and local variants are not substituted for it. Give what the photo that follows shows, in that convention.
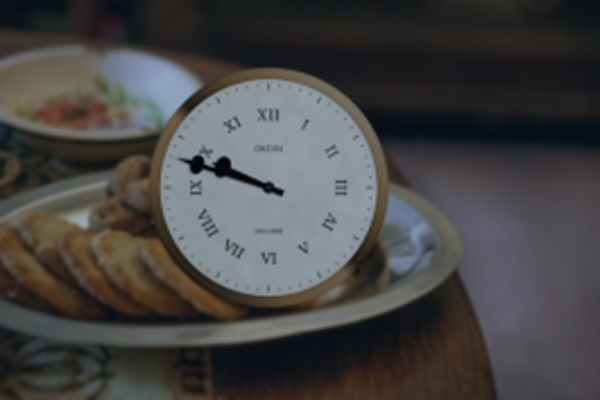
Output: 9h48
